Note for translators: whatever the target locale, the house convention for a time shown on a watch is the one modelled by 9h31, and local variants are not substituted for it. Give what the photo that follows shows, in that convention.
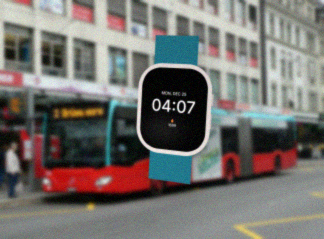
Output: 4h07
